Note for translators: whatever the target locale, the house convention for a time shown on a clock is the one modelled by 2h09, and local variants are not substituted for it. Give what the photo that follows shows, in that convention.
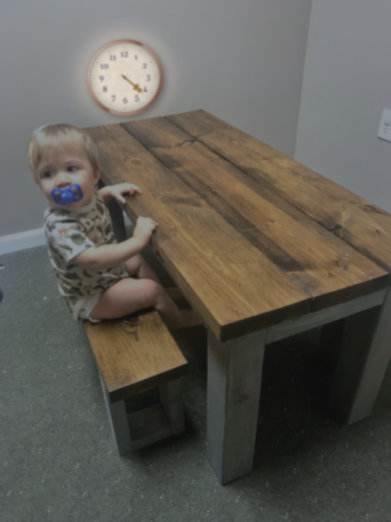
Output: 4h22
